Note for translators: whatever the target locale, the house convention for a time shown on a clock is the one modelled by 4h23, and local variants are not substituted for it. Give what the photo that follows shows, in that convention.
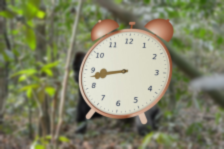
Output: 8h43
